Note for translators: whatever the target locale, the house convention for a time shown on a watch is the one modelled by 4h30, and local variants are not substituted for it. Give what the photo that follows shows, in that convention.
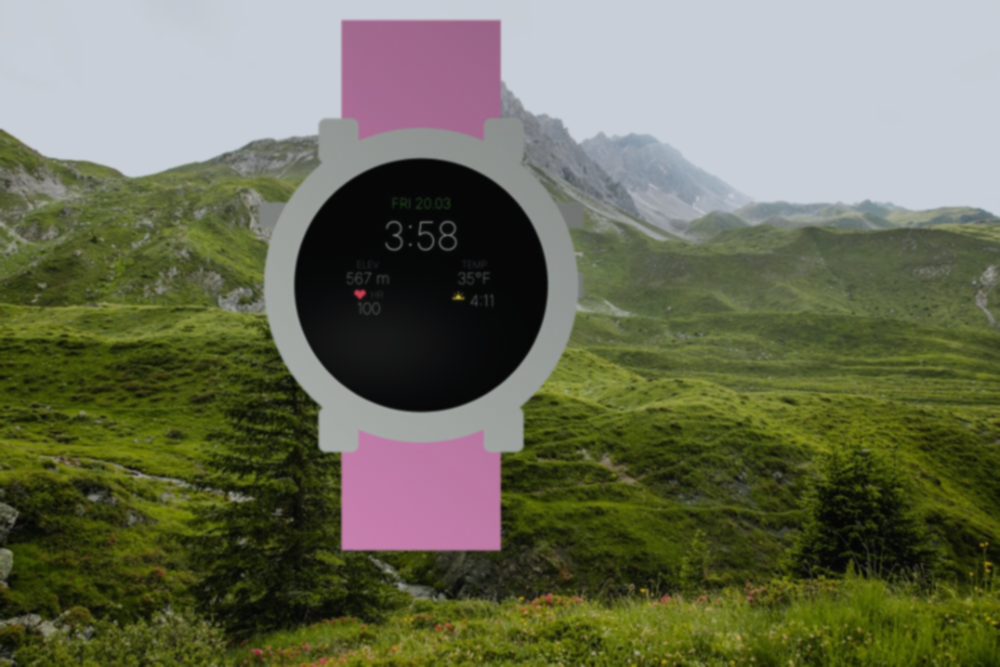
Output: 3h58
